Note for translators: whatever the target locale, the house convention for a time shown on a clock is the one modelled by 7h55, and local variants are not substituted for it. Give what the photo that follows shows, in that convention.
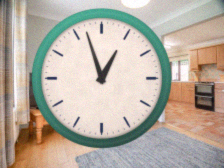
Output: 12h57
